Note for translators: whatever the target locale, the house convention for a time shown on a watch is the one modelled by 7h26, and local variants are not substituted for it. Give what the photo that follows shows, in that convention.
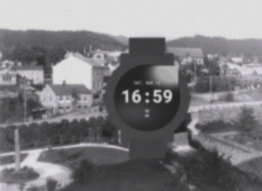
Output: 16h59
